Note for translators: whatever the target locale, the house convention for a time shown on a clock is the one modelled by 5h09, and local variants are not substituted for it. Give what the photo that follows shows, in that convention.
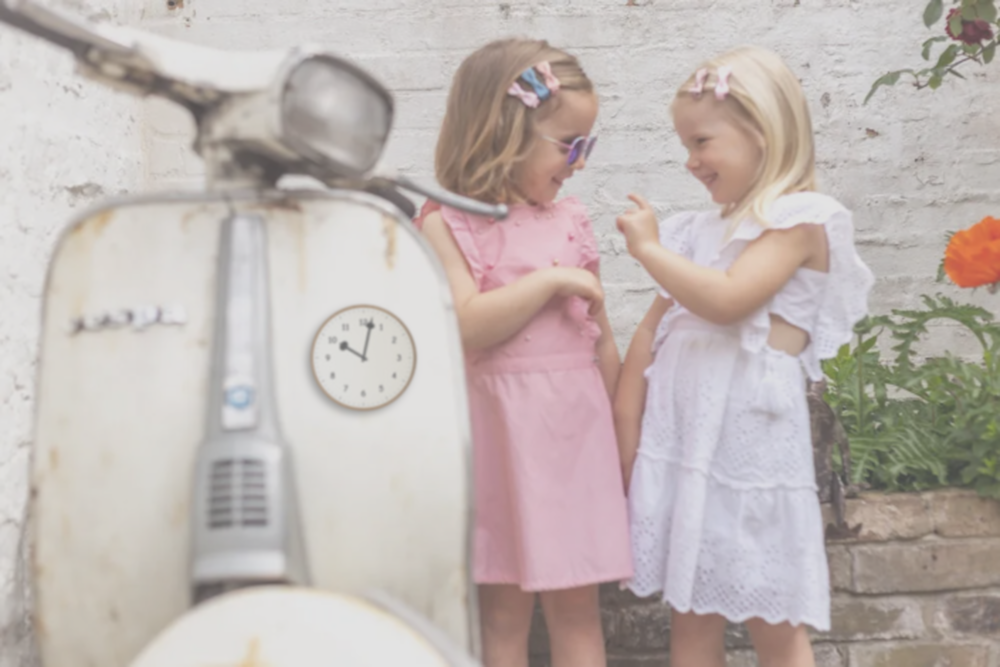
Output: 10h02
